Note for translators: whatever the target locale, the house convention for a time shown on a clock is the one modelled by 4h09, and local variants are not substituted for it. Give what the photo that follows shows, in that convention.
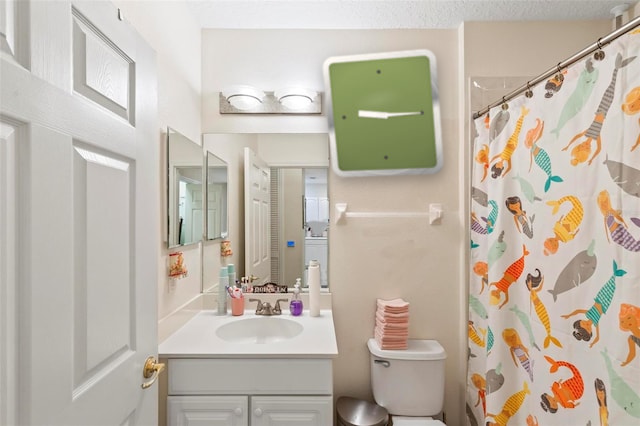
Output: 9h15
